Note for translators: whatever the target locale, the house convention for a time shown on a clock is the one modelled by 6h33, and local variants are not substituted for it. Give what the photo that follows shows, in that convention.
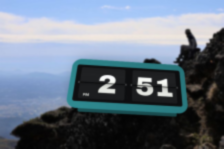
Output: 2h51
